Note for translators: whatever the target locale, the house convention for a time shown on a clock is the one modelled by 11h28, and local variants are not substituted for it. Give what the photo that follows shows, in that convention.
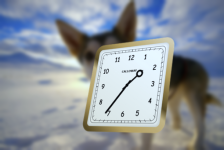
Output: 1h36
